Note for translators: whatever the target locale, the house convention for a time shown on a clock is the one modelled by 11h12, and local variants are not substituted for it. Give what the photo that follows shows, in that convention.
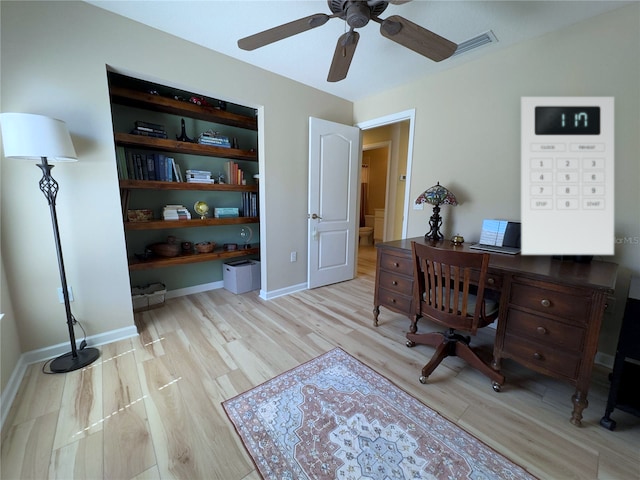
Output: 1h17
